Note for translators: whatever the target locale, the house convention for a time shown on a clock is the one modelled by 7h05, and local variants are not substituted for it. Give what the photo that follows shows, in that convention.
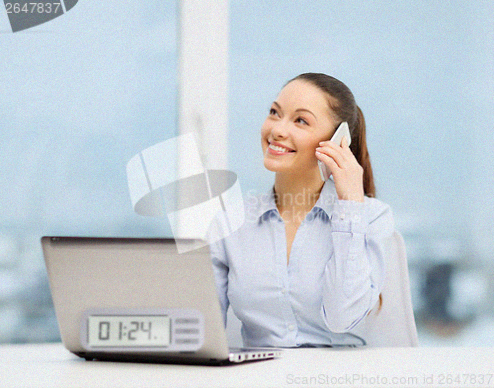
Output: 1h24
